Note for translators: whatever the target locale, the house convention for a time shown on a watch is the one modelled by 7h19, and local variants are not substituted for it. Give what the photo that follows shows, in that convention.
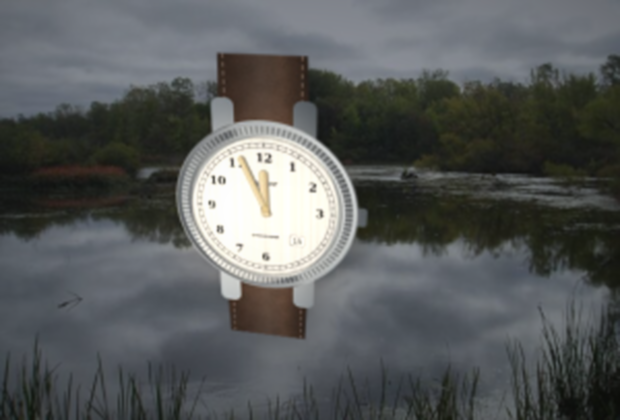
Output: 11h56
